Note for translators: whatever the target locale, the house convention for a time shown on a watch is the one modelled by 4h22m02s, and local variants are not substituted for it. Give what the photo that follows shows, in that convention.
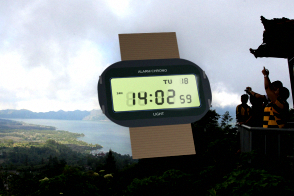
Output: 14h02m59s
